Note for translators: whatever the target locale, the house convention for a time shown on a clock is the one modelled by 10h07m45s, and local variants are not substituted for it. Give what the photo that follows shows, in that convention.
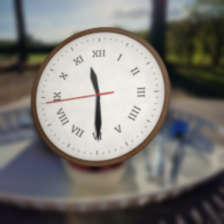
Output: 11h29m44s
